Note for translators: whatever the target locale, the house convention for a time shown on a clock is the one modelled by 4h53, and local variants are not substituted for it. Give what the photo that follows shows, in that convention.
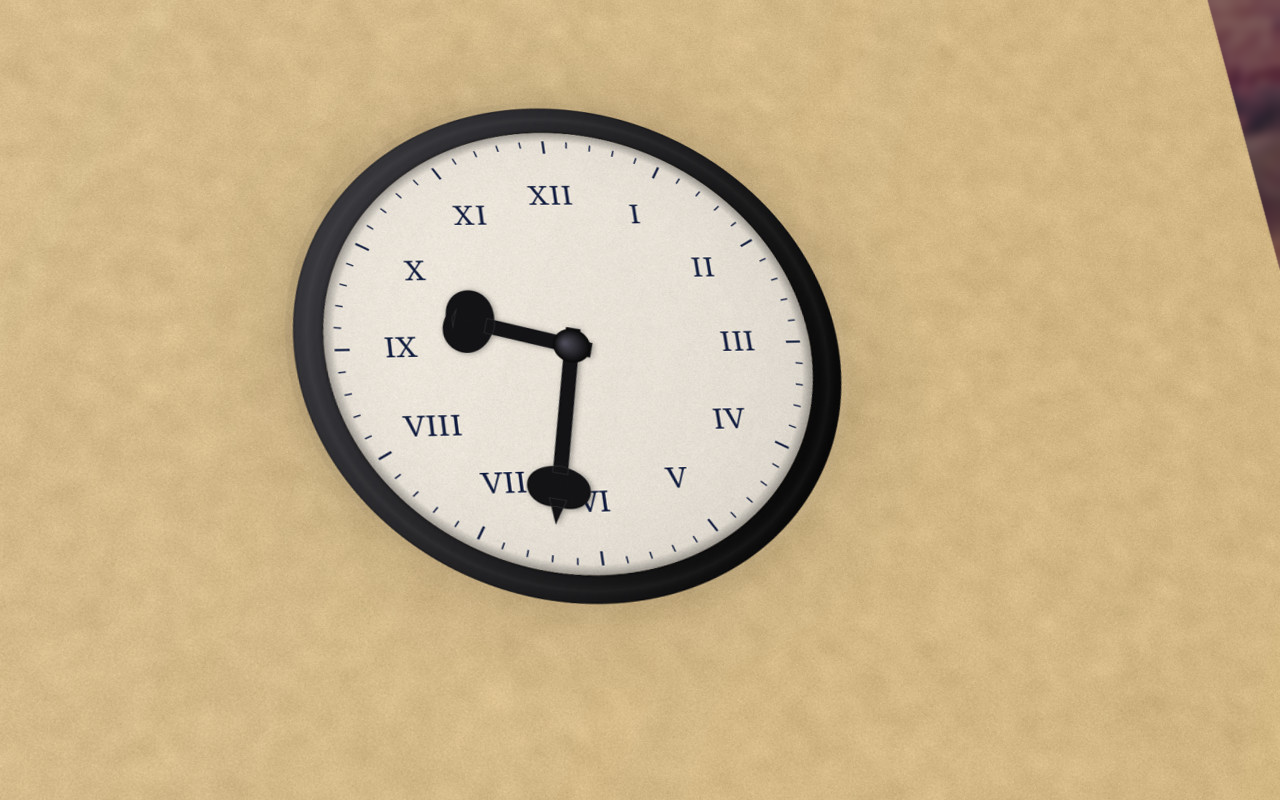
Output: 9h32
